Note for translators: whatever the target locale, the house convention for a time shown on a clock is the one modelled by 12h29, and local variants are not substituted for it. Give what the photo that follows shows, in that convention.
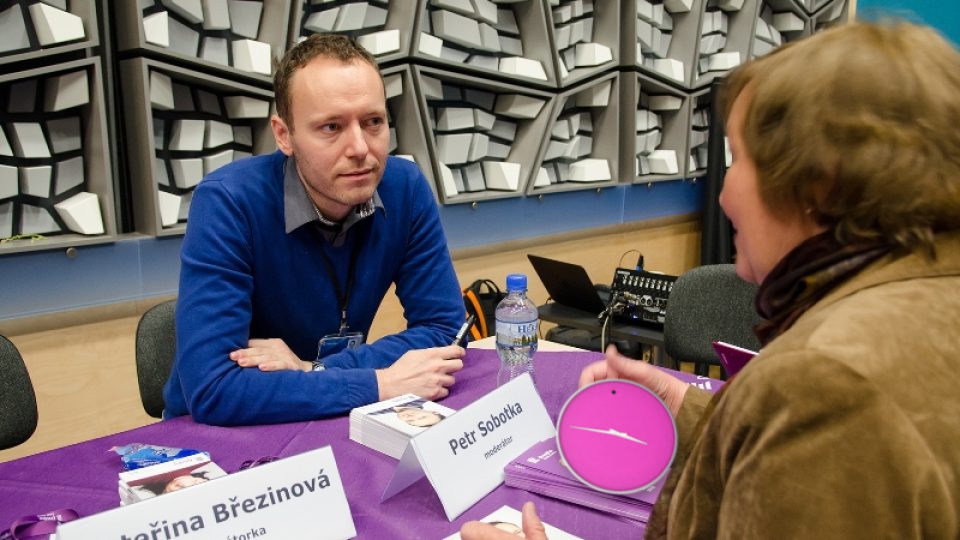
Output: 3h47
